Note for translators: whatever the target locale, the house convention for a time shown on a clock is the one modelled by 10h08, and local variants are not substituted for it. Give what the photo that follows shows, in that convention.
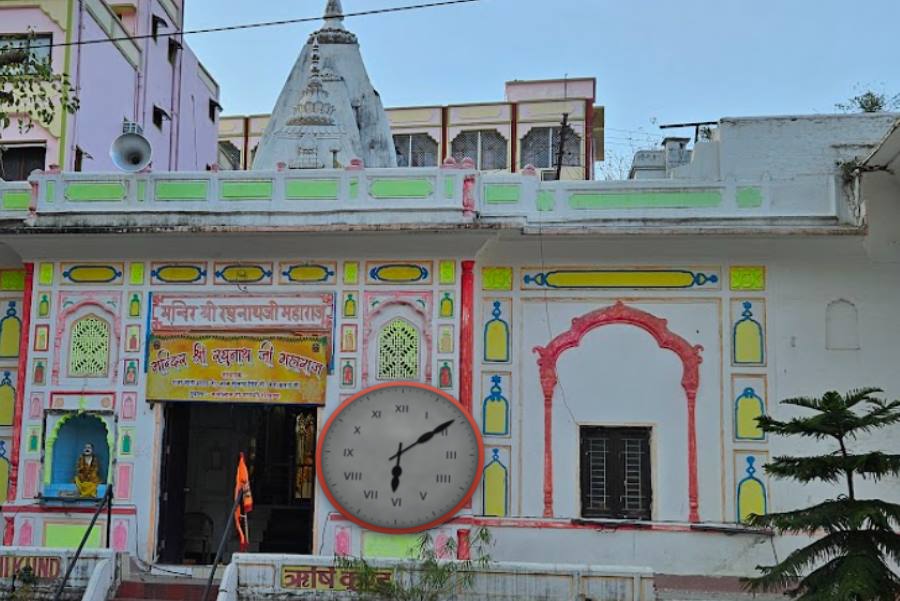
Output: 6h09
